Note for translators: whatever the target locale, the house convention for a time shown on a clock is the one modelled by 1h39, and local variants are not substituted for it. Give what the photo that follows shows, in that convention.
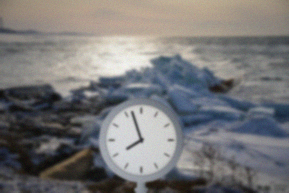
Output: 7h57
